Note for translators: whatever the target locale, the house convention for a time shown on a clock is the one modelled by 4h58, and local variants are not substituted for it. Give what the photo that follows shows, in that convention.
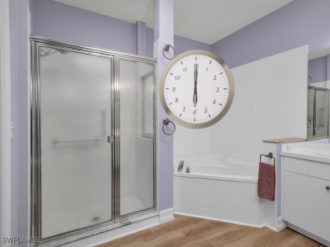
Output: 6h00
